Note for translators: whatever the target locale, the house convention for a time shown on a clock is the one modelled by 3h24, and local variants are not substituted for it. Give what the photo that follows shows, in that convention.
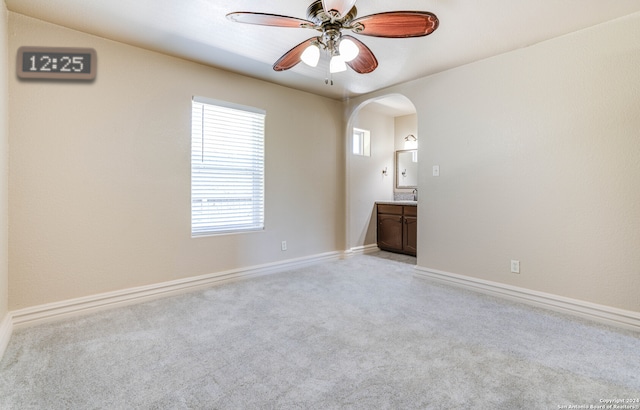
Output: 12h25
